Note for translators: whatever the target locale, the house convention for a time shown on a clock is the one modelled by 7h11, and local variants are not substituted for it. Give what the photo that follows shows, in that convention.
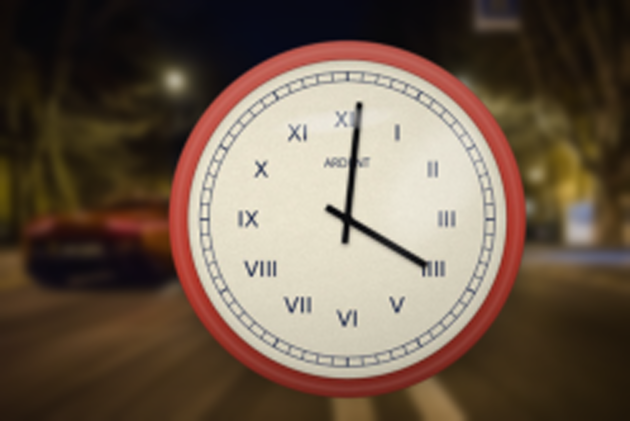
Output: 4h01
